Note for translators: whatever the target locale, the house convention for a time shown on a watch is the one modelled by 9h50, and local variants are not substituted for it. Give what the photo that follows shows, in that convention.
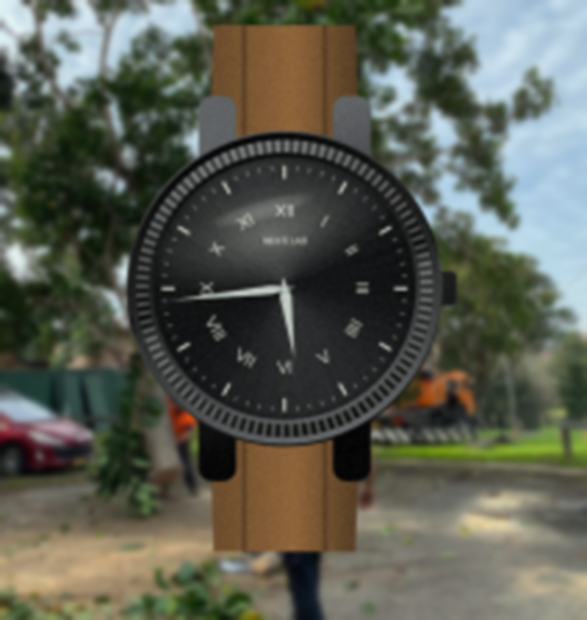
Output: 5h44
